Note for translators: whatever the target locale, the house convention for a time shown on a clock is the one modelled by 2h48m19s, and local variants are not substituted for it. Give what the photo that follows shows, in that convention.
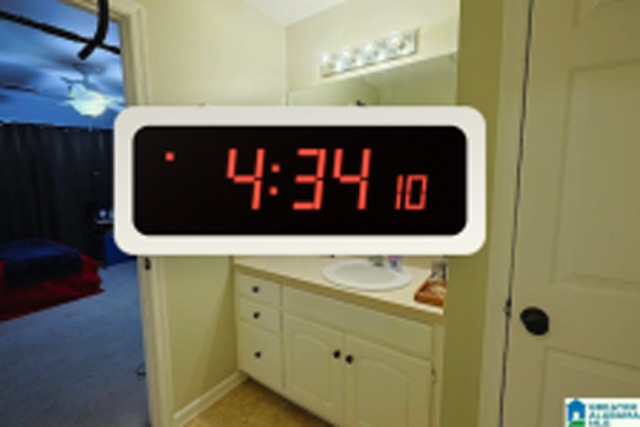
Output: 4h34m10s
